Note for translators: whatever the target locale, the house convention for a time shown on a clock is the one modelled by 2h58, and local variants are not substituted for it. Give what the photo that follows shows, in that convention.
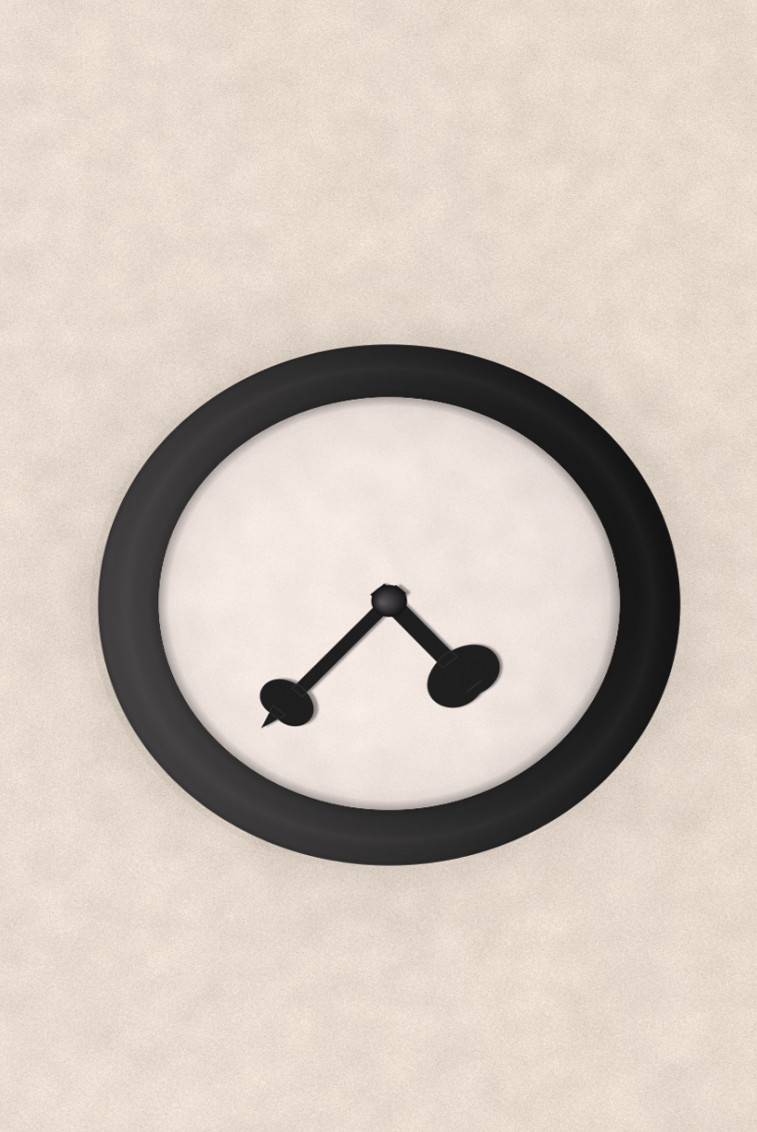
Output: 4h37
